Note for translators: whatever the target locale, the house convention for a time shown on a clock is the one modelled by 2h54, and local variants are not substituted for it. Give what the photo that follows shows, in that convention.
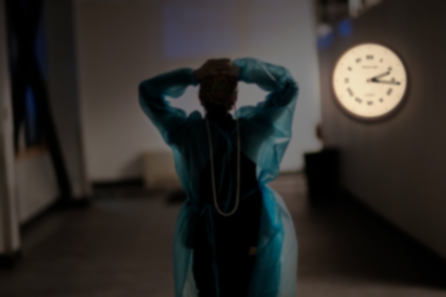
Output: 2h16
